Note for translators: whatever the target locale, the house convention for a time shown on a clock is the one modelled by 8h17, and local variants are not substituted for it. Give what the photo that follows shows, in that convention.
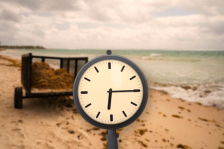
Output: 6h15
